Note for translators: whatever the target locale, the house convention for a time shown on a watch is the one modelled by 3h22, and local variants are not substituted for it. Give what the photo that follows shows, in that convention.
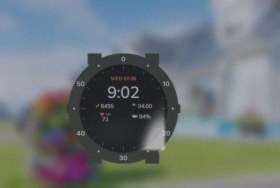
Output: 9h02
